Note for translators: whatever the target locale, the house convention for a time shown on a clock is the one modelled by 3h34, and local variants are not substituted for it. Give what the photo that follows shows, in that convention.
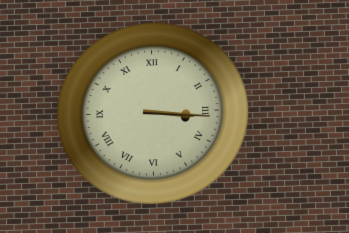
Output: 3h16
